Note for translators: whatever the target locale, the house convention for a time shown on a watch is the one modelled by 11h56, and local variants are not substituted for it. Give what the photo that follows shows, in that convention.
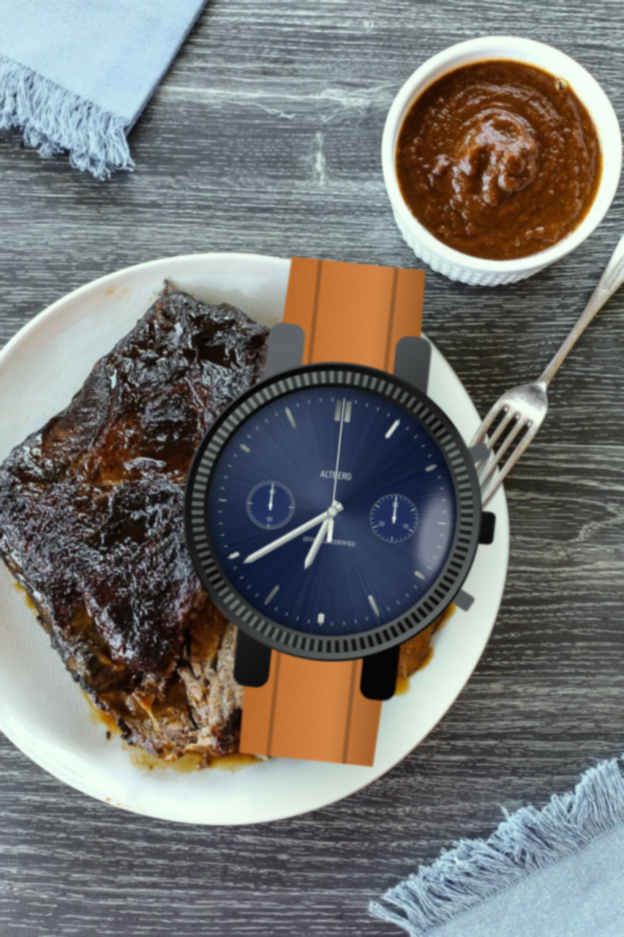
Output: 6h39
